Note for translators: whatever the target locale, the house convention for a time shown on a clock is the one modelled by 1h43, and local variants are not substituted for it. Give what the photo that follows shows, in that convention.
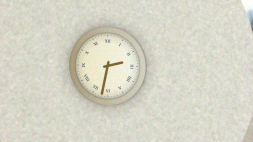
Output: 2h32
